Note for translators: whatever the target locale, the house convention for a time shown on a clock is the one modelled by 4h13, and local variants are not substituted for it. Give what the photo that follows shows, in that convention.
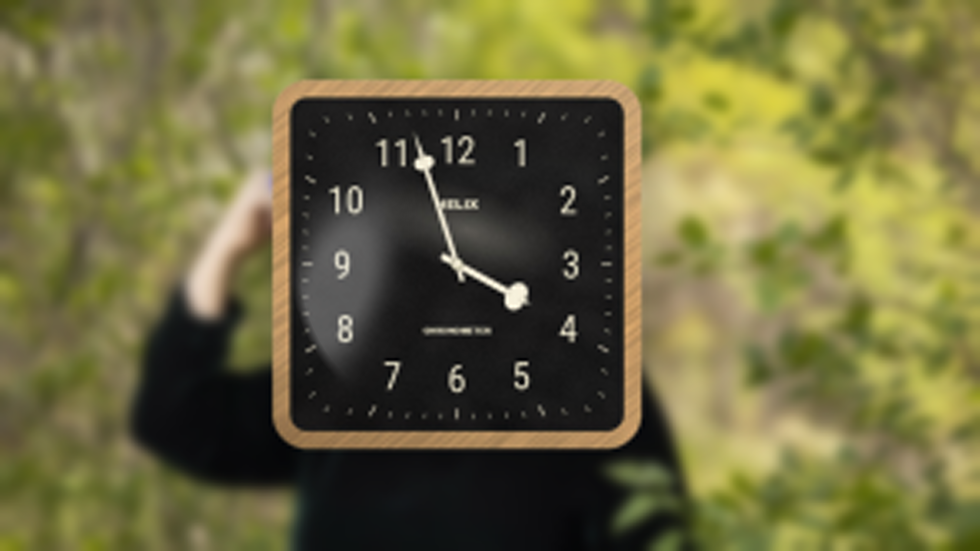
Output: 3h57
